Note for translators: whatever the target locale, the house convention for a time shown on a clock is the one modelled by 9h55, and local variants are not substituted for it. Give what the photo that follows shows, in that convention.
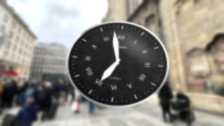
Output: 6h58
